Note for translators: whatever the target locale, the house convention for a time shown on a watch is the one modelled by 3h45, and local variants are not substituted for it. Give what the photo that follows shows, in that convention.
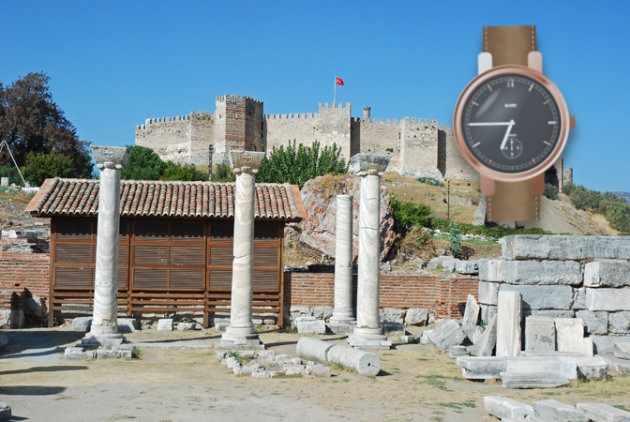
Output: 6h45
